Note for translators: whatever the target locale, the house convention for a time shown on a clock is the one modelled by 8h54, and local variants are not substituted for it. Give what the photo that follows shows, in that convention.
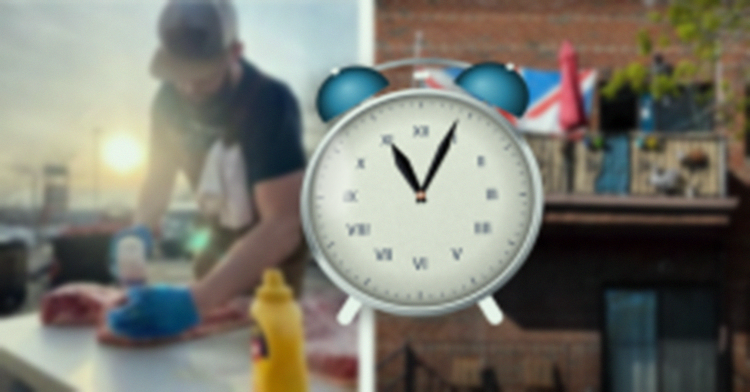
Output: 11h04
